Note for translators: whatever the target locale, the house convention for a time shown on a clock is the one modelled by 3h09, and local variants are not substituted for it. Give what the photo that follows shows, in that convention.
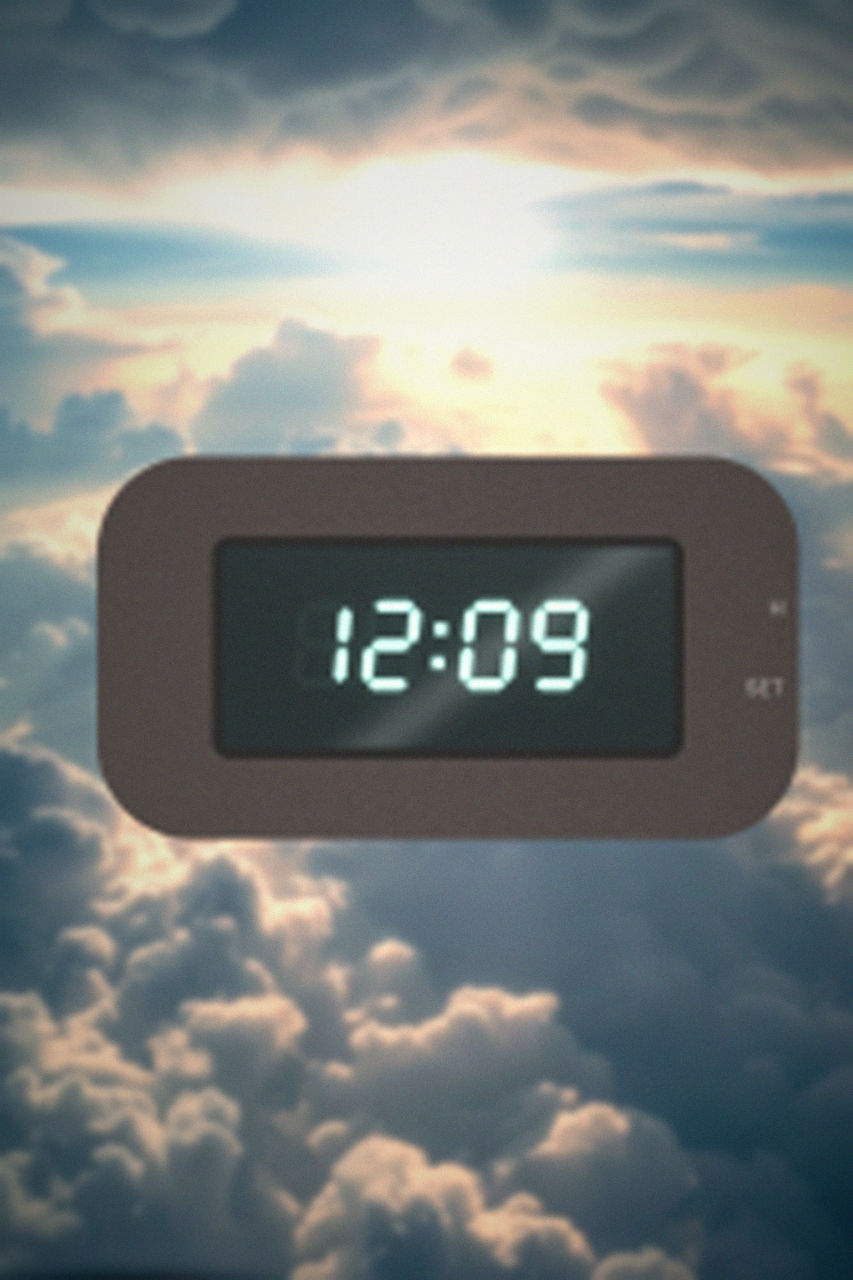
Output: 12h09
